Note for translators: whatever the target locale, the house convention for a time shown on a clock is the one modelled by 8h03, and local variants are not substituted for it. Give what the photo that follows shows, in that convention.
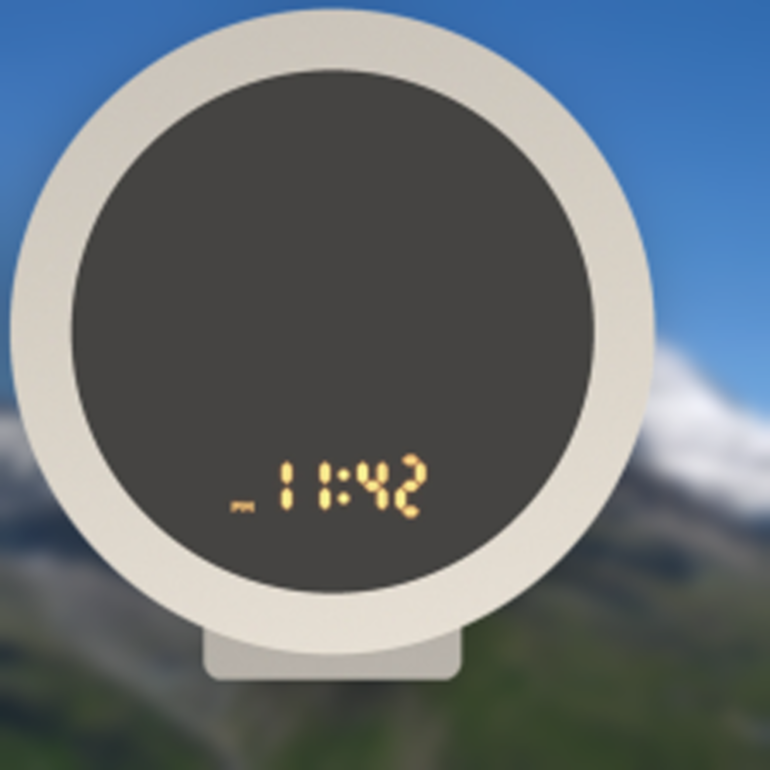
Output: 11h42
